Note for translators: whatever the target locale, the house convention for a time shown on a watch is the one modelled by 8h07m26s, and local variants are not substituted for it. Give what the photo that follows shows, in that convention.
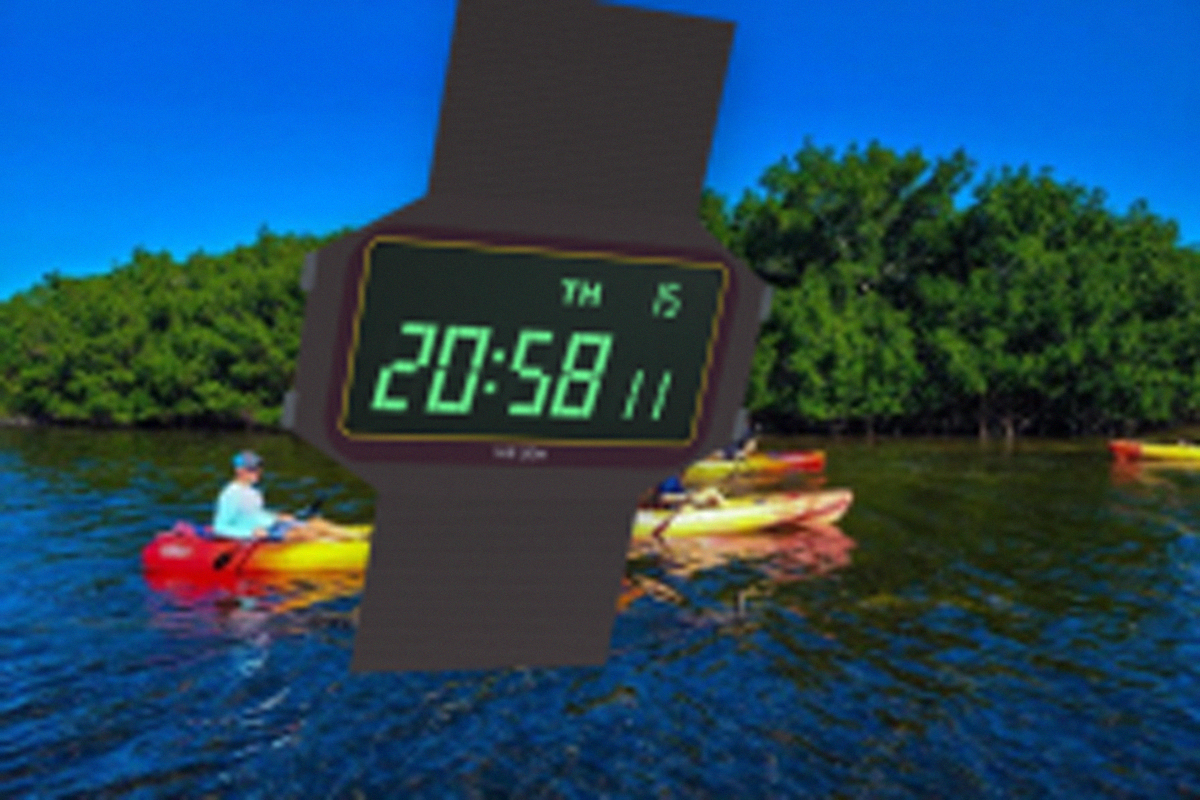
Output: 20h58m11s
